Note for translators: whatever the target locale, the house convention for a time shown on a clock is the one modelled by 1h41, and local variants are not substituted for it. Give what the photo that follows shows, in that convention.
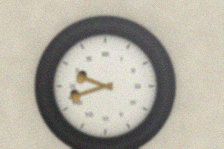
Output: 9h42
